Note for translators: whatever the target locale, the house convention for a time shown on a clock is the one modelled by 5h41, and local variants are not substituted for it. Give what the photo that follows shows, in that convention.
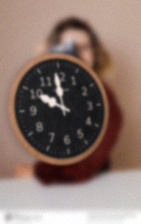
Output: 9h59
